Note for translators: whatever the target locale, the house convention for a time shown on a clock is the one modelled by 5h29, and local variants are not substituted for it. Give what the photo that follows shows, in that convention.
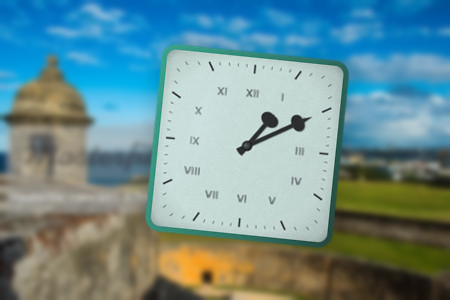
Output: 1h10
